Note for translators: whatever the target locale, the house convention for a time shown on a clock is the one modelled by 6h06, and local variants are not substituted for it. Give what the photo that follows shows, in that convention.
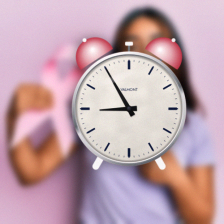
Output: 8h55
